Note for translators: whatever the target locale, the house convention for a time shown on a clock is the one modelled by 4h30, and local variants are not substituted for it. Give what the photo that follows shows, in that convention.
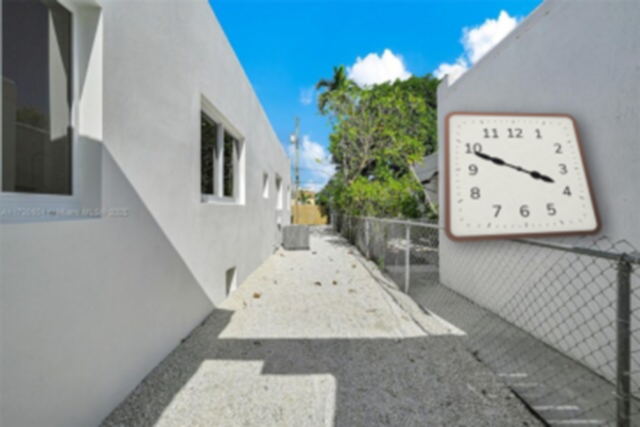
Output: 3h49
